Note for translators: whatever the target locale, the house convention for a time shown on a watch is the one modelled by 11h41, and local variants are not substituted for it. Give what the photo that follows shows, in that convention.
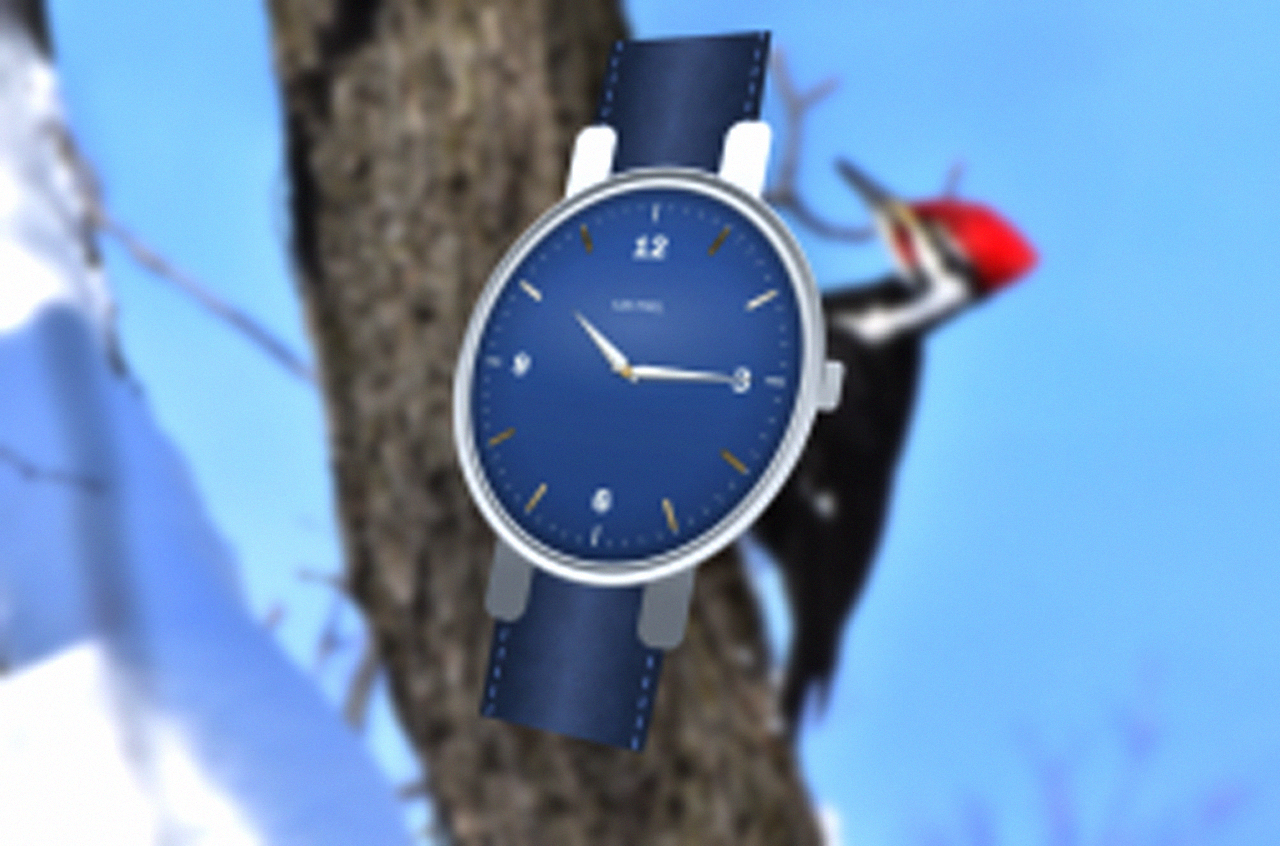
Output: 10h15
